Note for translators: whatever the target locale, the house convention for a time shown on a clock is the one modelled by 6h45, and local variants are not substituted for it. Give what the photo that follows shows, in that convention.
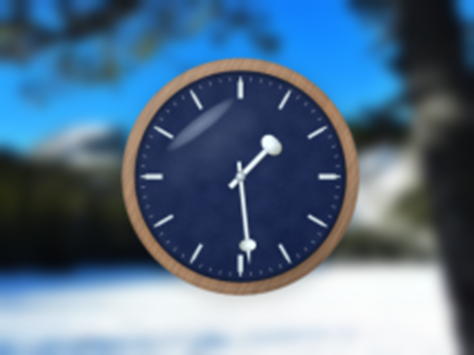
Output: 1h29
